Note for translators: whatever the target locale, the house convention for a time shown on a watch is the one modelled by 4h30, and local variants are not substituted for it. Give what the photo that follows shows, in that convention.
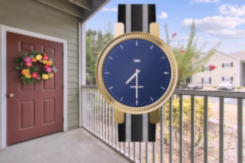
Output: 7h30
